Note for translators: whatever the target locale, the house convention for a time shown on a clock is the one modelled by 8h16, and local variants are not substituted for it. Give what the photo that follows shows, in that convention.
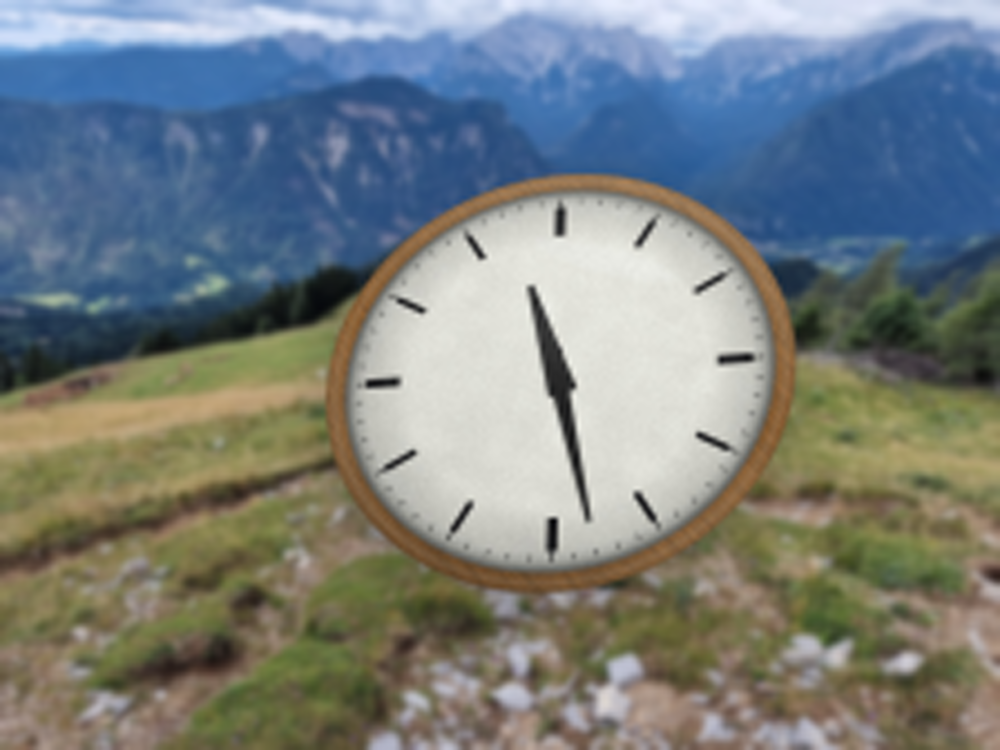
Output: 11h28
